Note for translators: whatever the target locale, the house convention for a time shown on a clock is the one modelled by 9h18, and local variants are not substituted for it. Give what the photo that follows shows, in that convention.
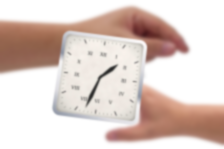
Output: 1h33
